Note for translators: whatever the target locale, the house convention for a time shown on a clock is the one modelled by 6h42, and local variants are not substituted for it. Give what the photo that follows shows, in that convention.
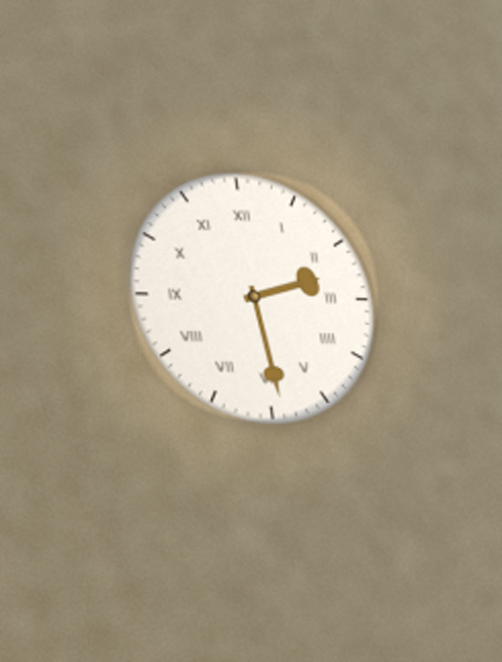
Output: 2h29
